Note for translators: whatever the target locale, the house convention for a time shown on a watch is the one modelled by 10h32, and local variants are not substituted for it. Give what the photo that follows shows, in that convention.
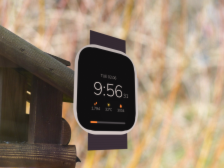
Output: 9h56
